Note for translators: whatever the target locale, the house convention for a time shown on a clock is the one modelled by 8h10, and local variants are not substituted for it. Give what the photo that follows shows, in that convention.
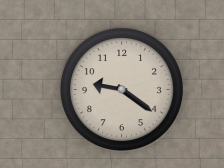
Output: 9h21
